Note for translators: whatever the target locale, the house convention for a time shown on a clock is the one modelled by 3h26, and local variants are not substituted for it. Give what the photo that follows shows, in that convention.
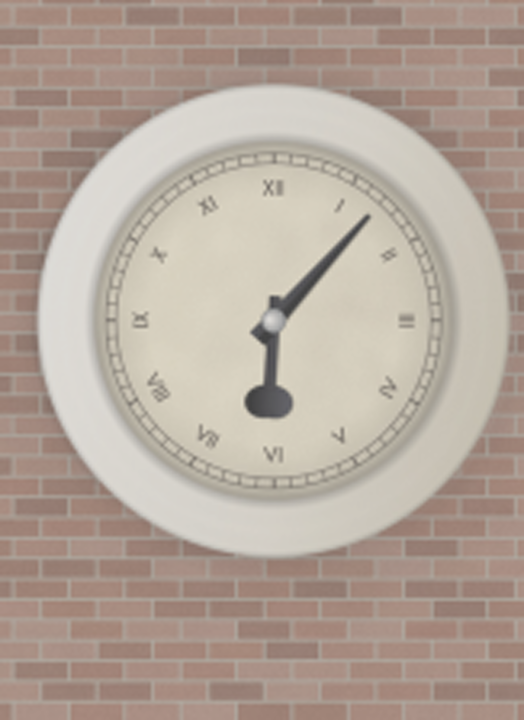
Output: 6h07
